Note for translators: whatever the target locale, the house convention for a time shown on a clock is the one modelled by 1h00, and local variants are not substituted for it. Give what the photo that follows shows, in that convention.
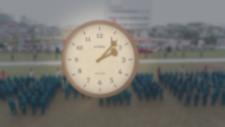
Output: 2h07
